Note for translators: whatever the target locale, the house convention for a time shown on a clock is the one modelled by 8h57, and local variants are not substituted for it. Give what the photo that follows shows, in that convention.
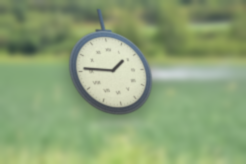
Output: 1h46
